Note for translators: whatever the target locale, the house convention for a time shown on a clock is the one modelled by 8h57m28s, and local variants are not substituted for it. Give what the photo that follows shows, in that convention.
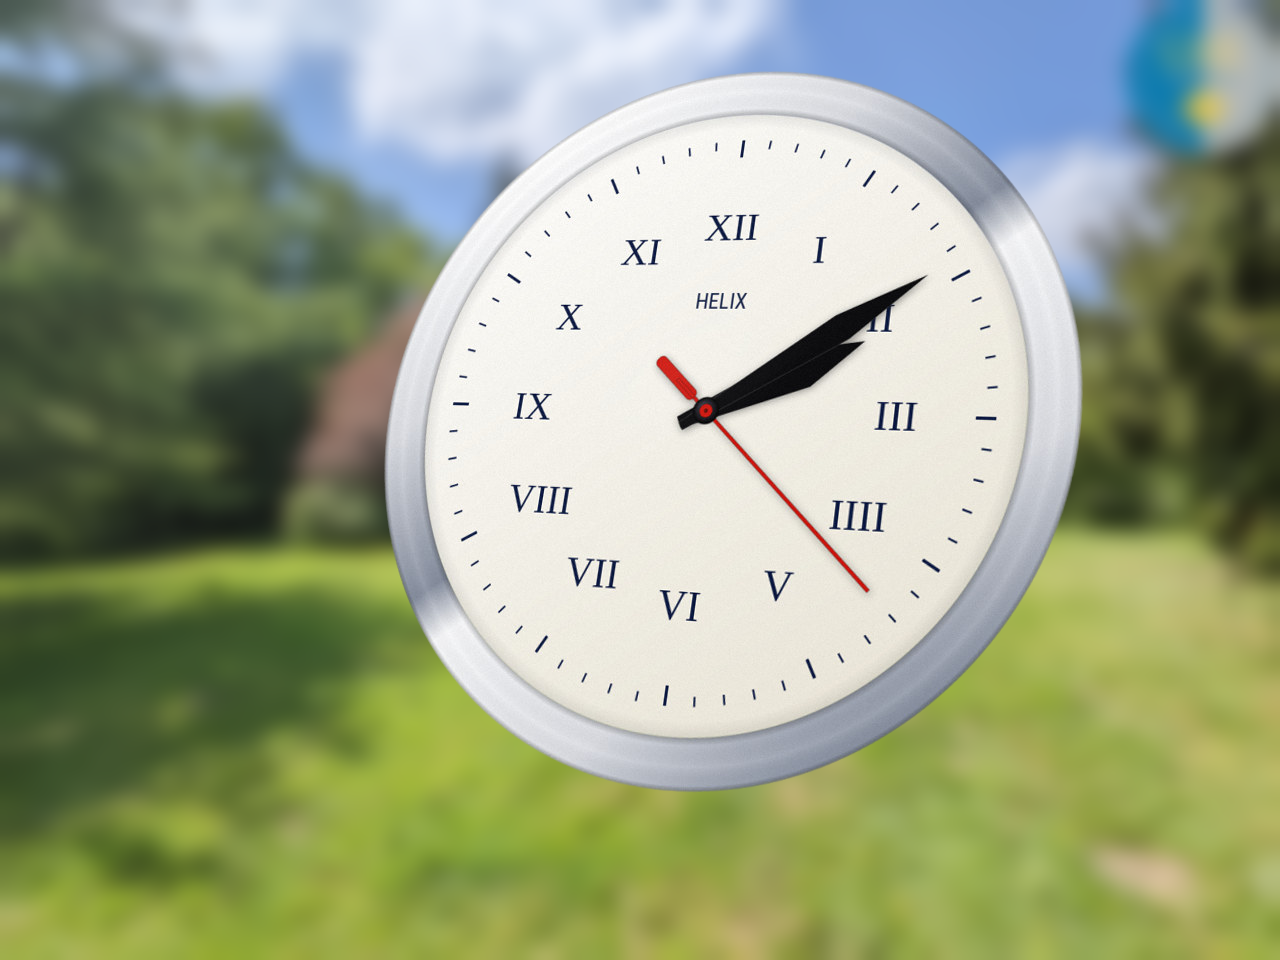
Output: 2h09m22s
